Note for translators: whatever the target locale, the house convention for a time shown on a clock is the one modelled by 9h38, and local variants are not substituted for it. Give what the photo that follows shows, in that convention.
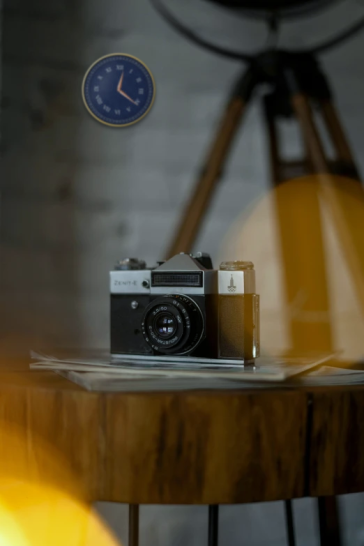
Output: 12h21
